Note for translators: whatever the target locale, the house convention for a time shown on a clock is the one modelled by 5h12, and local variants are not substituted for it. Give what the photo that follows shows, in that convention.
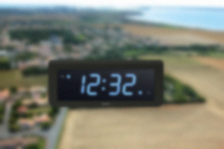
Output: 12h32
